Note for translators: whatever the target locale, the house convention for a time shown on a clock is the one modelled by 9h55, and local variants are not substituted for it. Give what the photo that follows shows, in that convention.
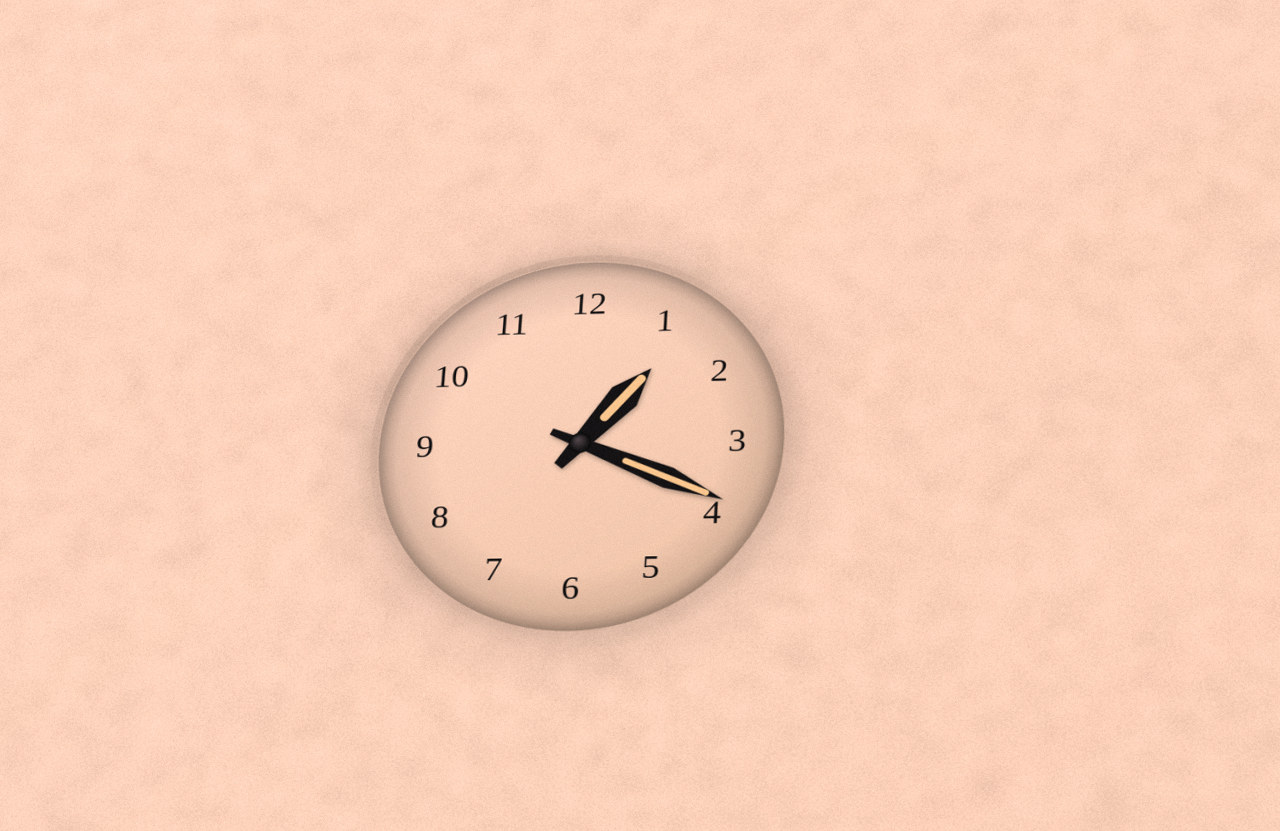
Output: 1h19
